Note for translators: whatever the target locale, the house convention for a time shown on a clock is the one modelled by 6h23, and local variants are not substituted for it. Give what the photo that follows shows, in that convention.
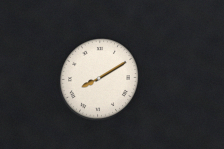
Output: 8h10
